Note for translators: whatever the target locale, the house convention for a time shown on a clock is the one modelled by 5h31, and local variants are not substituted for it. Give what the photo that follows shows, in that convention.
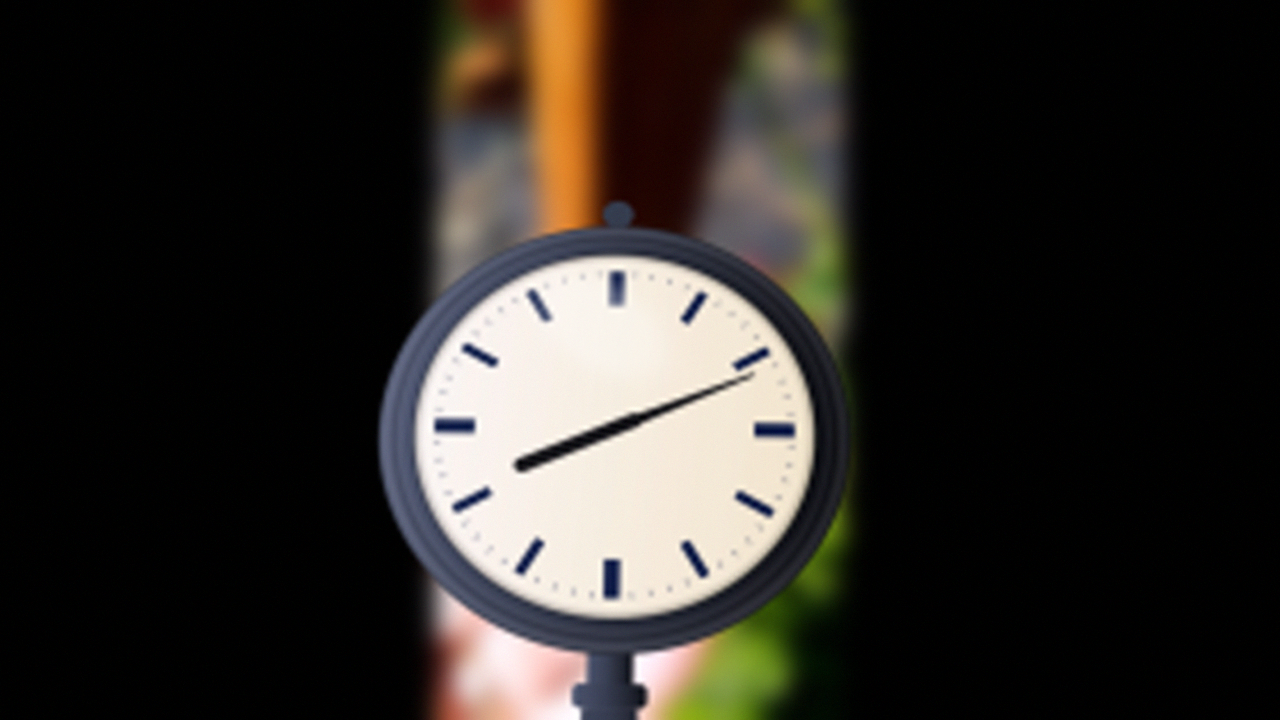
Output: 8h11
